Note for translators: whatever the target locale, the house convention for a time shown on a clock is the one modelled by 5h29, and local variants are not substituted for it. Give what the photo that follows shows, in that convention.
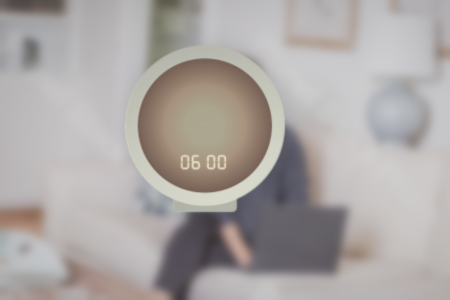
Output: 6h00
